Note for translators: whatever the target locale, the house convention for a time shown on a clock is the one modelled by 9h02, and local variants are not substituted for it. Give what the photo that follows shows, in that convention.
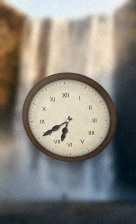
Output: 6h40
